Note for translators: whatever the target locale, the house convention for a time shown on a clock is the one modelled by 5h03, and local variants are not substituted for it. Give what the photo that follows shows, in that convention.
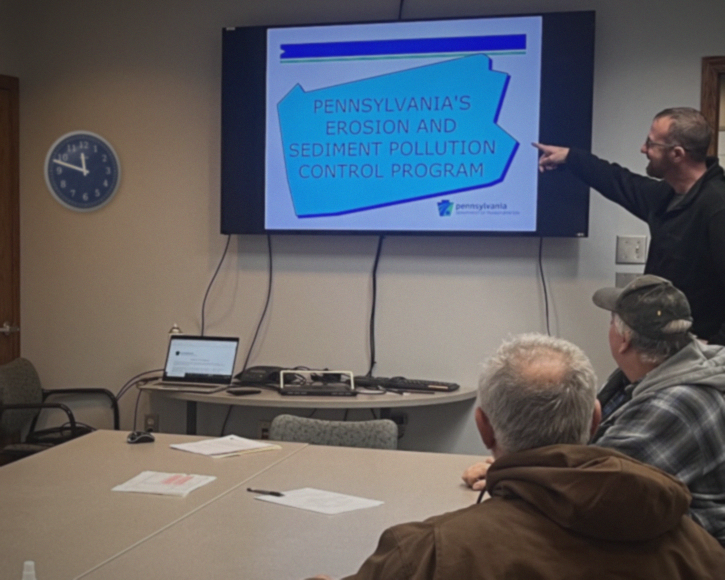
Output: 11h48
